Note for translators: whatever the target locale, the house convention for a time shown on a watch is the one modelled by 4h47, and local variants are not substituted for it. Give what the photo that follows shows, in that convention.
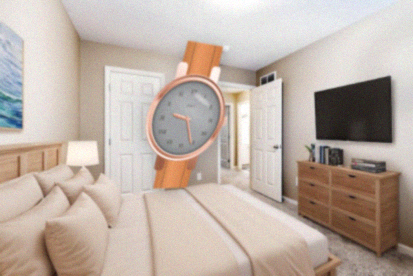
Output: 9h26
